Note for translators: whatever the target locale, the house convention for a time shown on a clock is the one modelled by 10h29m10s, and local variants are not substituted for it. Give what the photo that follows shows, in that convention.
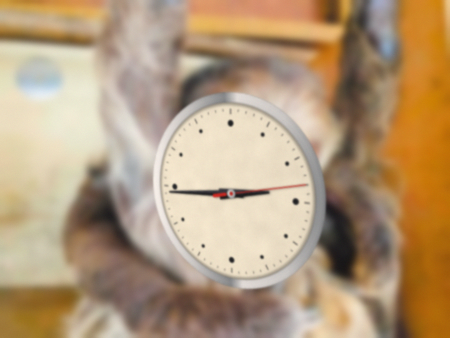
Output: 2h44m13s
